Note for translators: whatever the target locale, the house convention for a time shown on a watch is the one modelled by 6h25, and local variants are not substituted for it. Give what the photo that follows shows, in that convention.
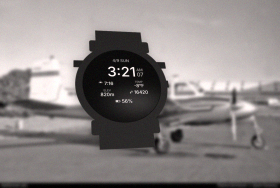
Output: 3h21
